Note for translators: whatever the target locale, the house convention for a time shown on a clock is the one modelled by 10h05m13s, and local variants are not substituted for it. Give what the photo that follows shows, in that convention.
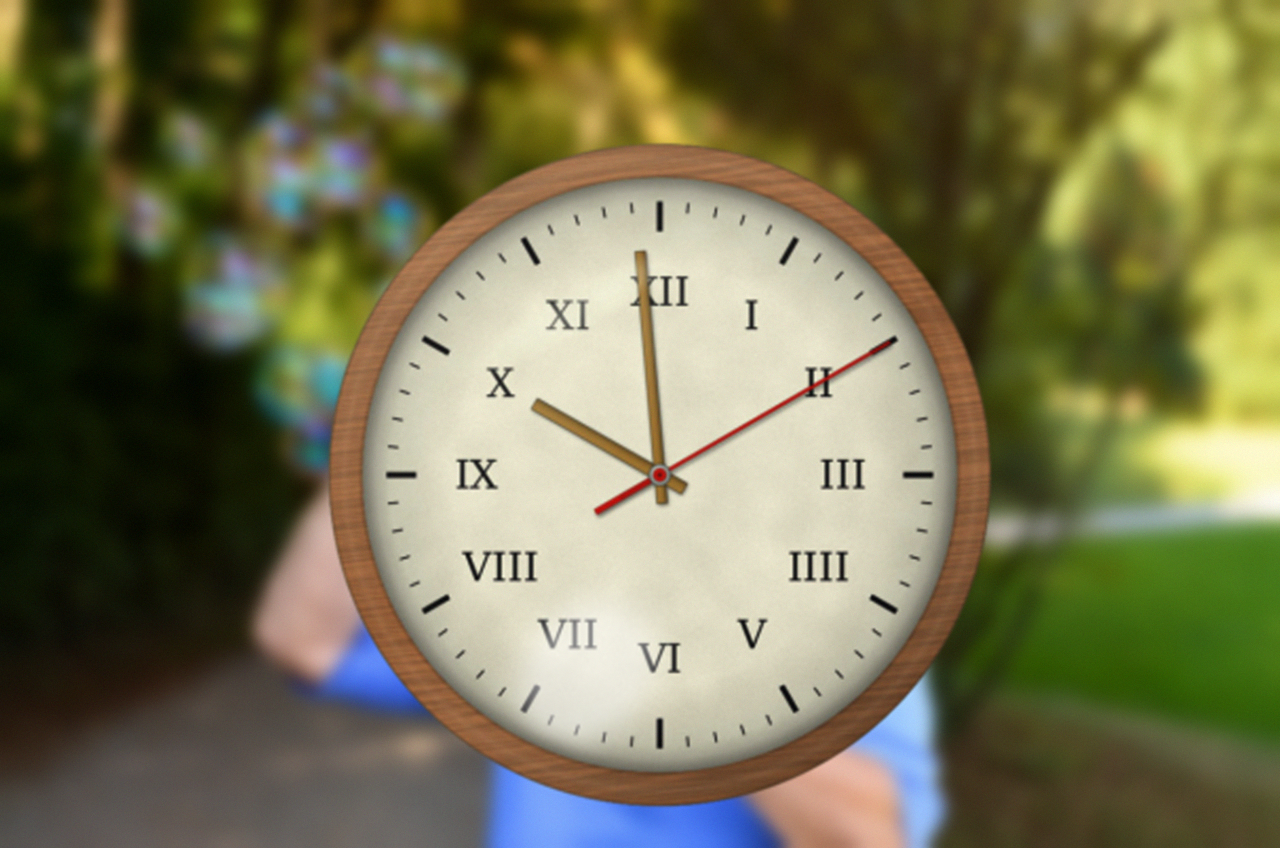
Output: 9h59m10s
